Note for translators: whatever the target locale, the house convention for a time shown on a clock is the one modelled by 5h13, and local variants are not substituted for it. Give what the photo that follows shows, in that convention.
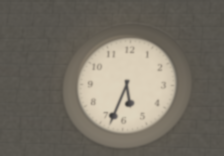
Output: 5h33
